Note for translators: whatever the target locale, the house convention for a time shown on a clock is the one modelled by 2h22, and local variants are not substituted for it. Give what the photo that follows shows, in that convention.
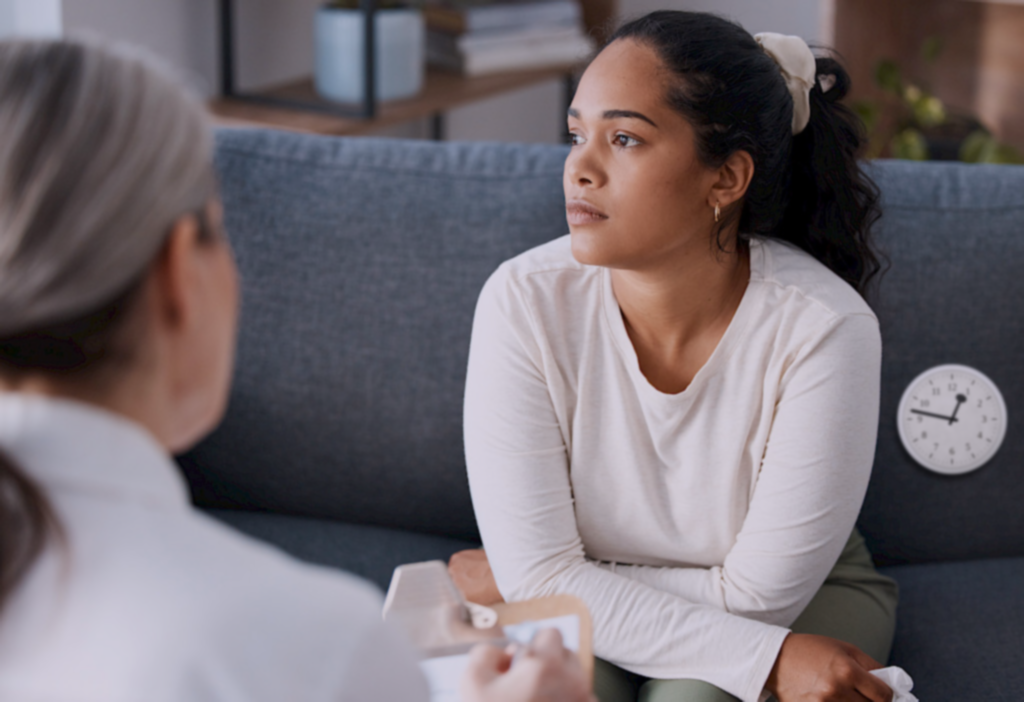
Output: 12h47
